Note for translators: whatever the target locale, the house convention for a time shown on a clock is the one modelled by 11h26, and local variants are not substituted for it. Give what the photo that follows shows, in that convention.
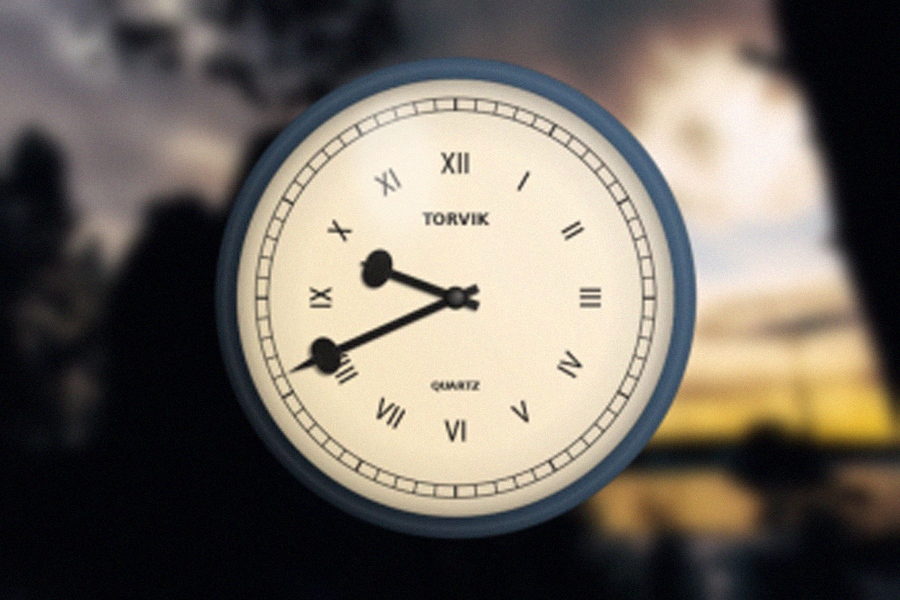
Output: 9h41
